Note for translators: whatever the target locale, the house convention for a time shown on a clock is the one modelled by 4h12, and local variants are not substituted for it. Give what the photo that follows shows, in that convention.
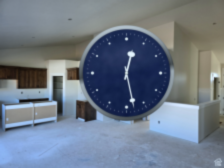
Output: 12h28
